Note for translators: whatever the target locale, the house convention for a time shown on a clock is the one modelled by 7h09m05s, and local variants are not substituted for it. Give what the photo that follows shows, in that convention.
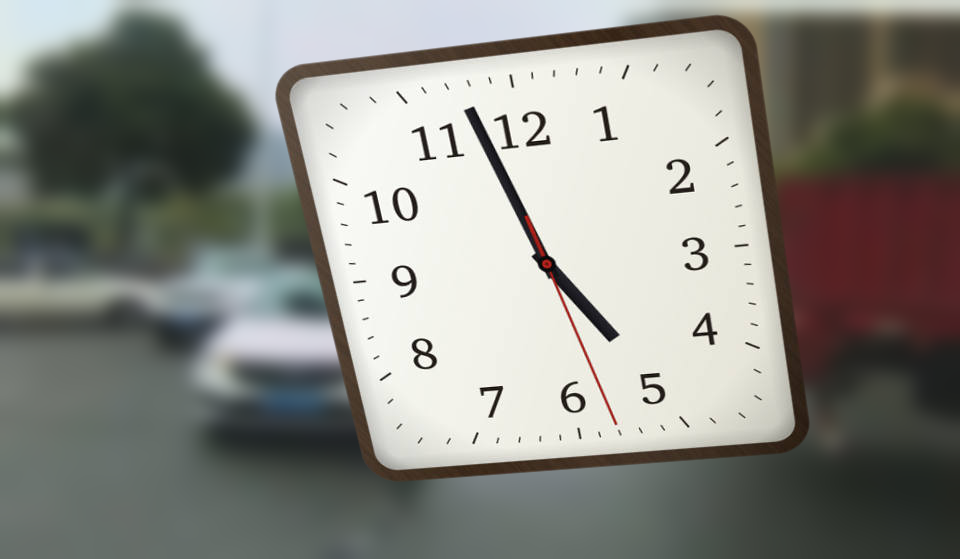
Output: 4h57m28s
